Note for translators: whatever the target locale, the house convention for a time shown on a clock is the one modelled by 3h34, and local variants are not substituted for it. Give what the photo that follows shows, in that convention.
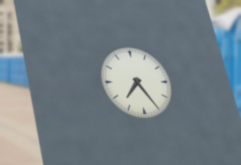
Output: 7h25
